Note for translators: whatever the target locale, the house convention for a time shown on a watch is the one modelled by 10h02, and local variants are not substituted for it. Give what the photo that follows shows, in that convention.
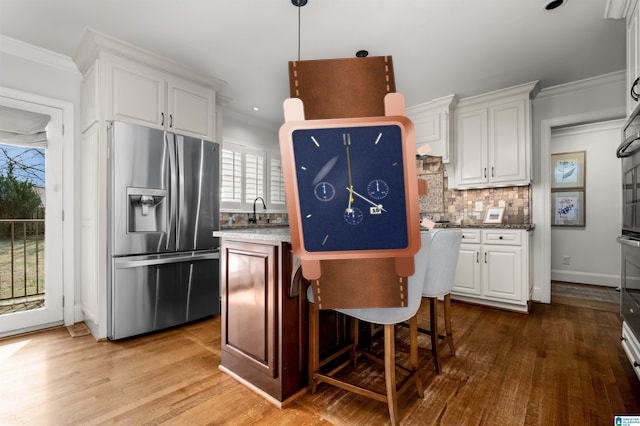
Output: 6h21
